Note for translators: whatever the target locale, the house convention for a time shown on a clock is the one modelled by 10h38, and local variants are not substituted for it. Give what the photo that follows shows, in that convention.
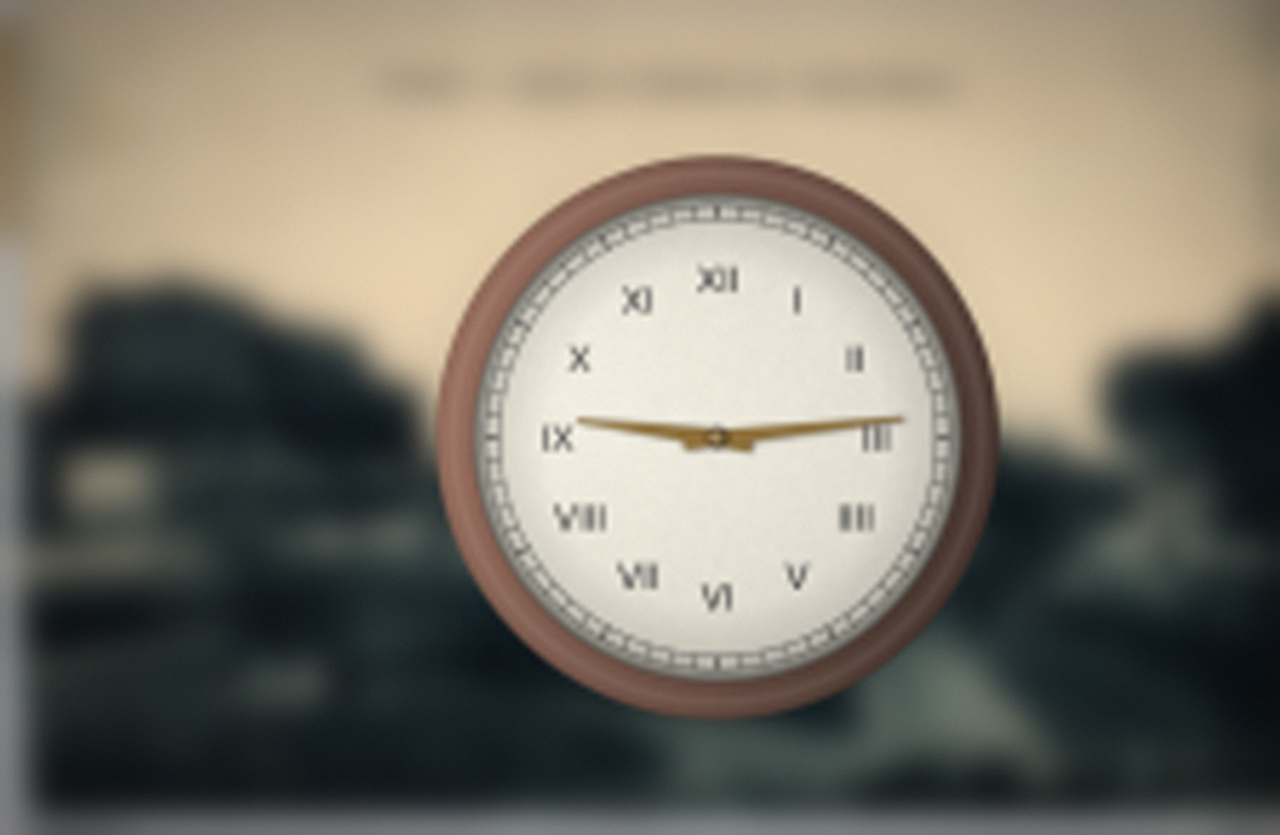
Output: 9h14
